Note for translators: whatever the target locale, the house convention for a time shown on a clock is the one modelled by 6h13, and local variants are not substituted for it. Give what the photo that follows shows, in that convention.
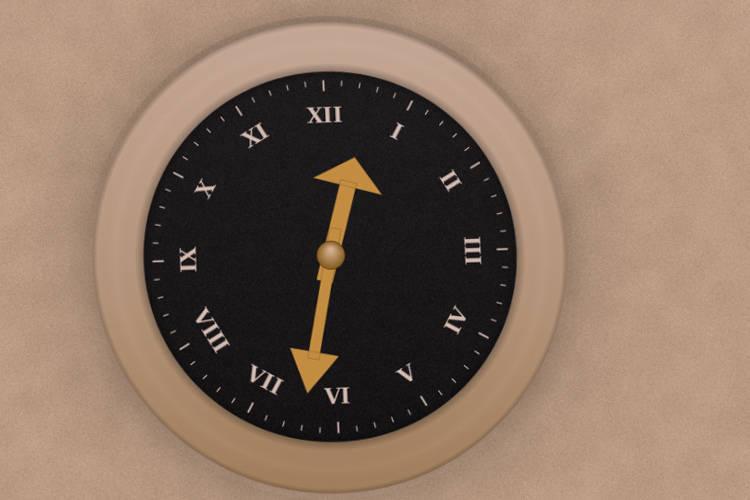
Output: 12h32
